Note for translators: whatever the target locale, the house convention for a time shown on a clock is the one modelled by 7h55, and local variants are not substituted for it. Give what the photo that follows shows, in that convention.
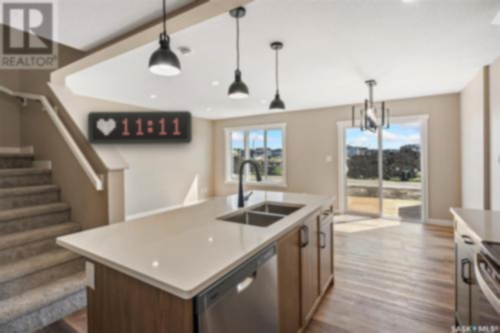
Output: 11h11
